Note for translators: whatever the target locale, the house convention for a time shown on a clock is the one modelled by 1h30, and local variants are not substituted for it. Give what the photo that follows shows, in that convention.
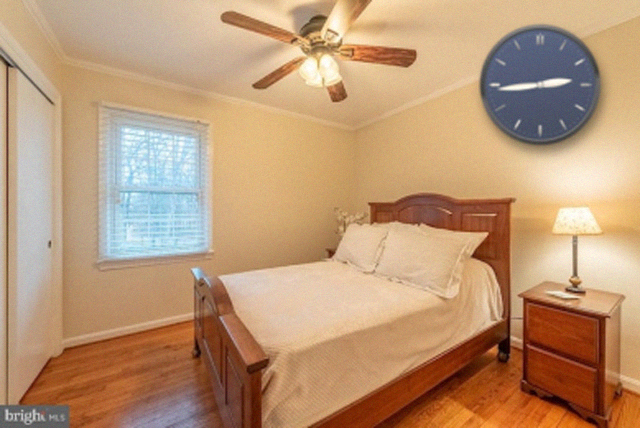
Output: 2h44
